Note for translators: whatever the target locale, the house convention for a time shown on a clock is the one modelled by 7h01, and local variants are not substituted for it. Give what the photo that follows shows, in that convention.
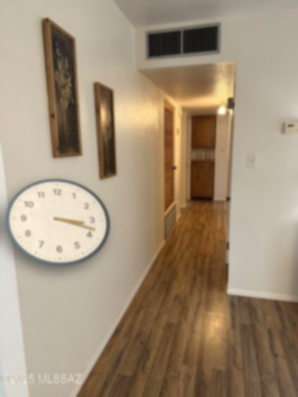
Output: 3h18
